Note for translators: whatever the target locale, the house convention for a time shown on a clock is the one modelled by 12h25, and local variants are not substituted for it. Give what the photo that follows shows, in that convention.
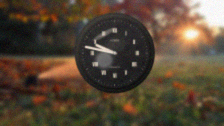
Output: 9h47
